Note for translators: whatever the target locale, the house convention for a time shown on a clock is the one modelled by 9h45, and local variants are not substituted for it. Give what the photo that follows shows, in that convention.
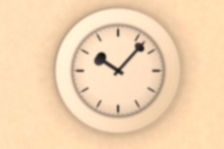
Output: 10h07
